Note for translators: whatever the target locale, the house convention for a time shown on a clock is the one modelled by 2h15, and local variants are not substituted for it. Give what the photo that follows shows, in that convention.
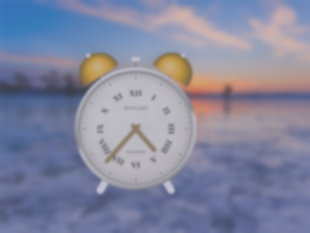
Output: 4h37
